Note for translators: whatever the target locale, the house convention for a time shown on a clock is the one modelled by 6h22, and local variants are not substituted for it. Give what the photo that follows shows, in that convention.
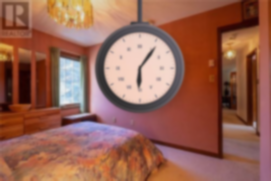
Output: 6h06
